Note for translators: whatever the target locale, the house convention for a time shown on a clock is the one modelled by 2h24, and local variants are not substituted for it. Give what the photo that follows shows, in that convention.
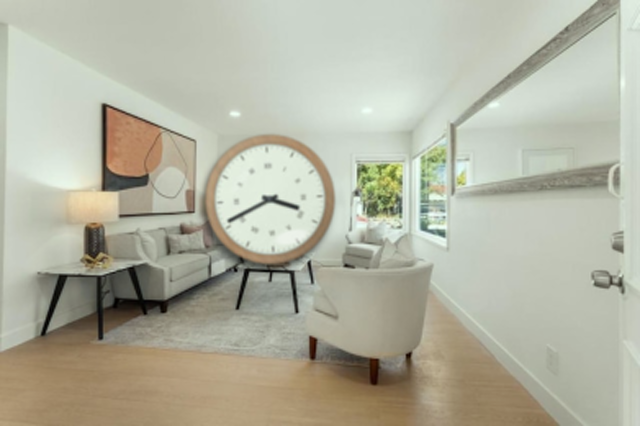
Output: 3h41
